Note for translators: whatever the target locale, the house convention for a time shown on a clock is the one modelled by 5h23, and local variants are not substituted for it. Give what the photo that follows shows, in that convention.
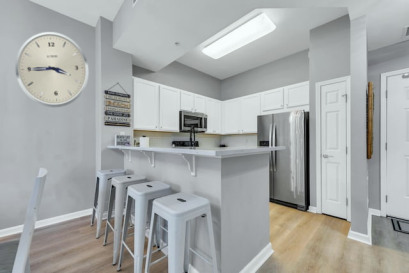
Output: 3h45
